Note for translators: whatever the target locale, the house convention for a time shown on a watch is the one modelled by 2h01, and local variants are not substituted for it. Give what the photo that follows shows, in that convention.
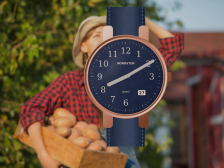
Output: 8h10
